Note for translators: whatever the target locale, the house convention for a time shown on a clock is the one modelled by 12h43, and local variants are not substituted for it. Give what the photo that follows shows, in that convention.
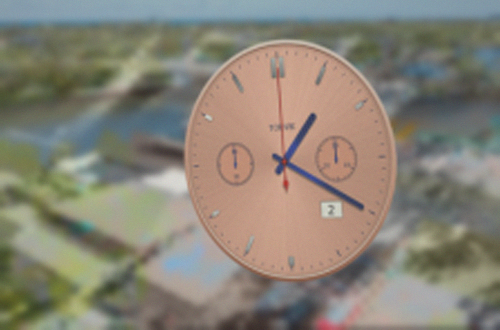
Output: 1h20
